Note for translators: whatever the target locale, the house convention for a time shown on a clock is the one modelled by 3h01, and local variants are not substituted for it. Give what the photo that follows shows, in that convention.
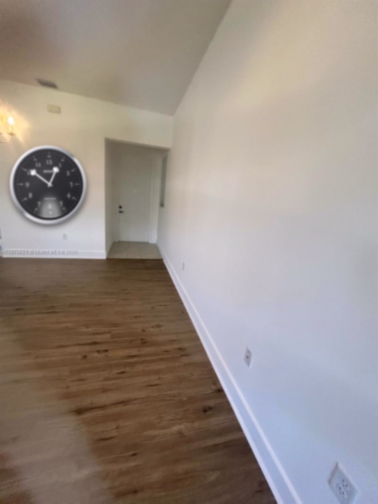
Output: 12h51
